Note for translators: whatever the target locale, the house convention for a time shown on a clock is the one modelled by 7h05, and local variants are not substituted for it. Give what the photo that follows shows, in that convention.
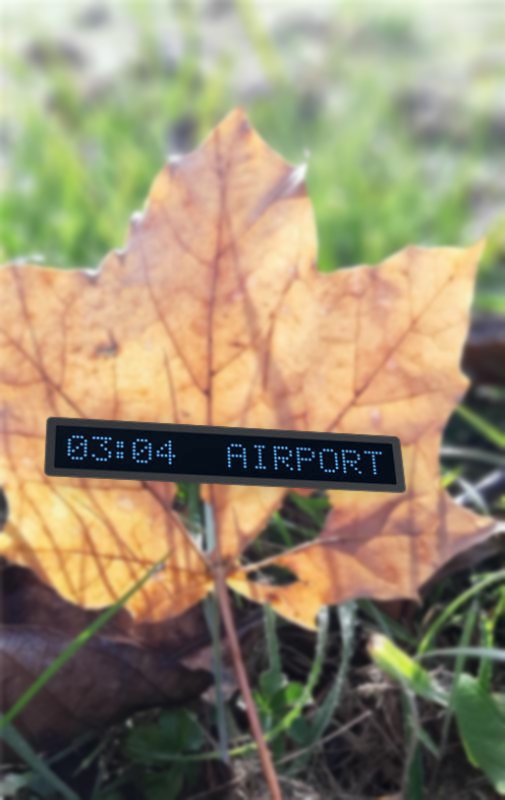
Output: 3h04
